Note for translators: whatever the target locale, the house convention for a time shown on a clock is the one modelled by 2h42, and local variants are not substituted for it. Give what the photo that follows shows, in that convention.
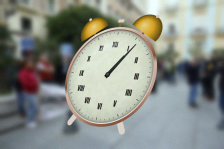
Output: 1h06
